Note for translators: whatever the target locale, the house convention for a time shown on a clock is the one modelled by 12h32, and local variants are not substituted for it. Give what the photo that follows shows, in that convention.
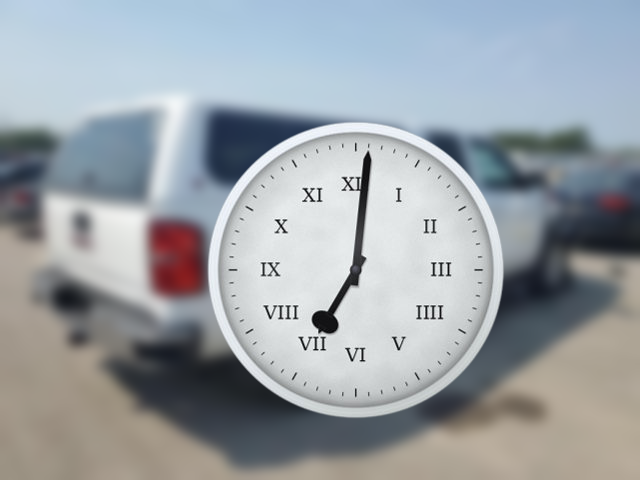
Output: 7h01
